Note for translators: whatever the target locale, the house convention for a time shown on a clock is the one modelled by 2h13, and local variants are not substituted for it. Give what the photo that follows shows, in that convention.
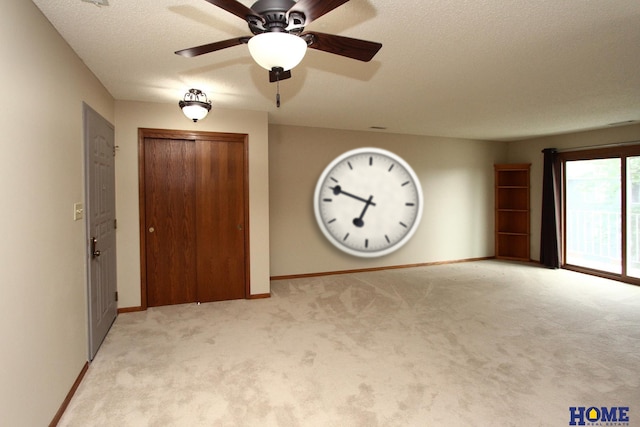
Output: 6h48
